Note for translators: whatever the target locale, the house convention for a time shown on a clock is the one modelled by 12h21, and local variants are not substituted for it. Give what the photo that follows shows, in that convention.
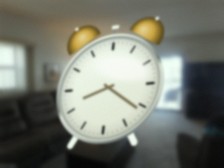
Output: 8h21
